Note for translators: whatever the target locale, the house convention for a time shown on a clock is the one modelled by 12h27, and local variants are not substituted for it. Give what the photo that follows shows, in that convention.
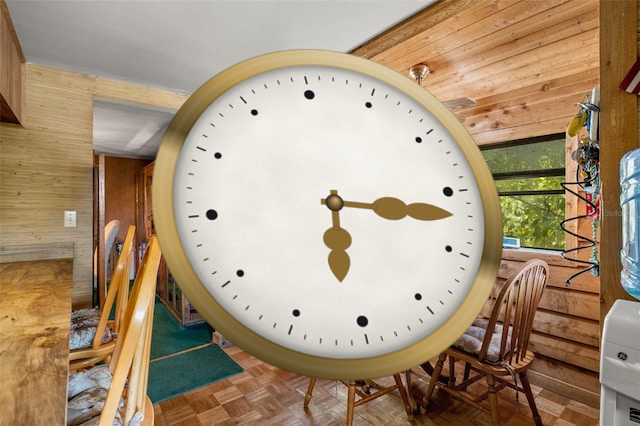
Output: 6h17
